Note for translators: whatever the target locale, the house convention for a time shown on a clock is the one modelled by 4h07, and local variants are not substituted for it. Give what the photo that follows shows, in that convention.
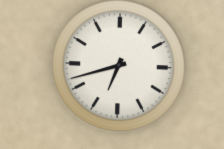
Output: 6h42
